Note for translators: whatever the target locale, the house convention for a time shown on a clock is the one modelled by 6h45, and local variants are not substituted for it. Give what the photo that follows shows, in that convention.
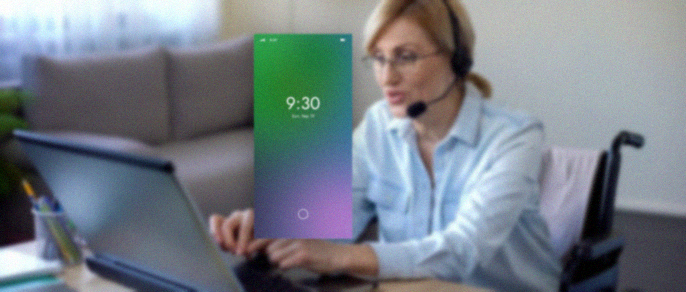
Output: 9h30
